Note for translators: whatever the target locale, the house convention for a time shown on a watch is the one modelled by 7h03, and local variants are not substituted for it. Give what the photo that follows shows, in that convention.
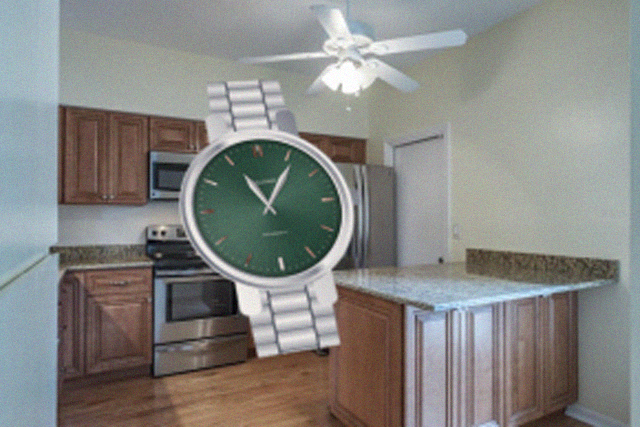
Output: 11h06
